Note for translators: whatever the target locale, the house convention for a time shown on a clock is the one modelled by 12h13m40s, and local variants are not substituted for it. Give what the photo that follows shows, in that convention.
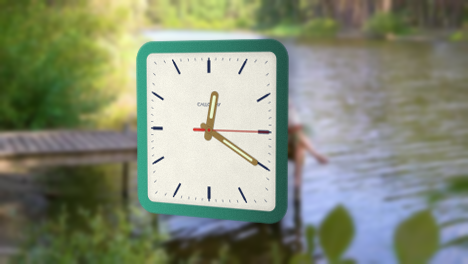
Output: 12h20m15s
